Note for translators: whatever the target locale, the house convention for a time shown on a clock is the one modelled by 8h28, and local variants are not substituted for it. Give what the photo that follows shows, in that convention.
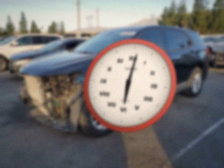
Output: 6h01
